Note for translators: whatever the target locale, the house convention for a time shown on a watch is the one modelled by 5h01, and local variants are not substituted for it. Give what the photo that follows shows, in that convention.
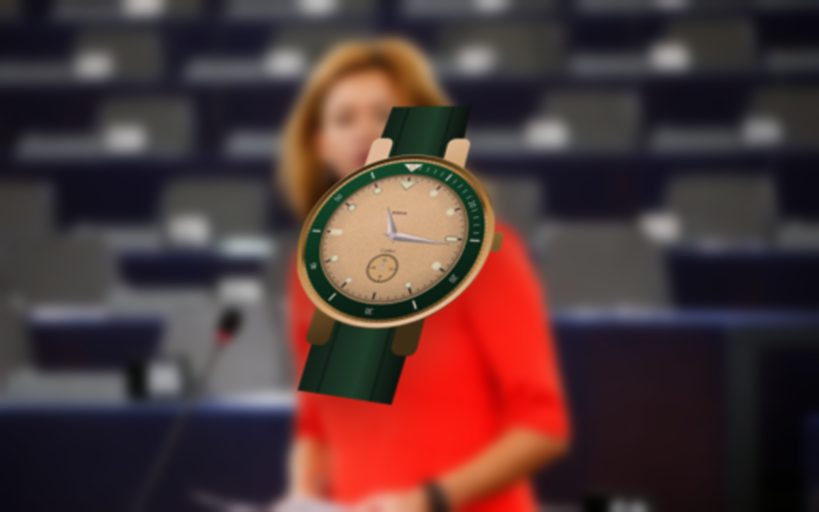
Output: 11h16
